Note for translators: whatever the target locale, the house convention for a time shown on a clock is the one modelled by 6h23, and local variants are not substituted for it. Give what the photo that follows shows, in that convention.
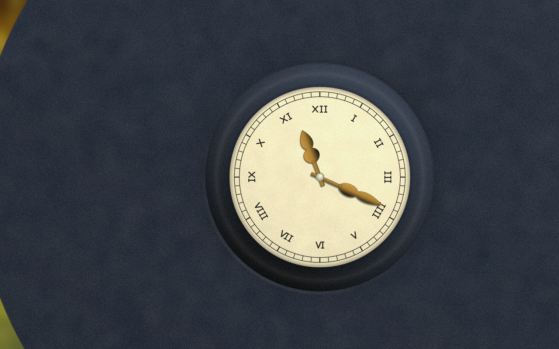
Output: 11h19
